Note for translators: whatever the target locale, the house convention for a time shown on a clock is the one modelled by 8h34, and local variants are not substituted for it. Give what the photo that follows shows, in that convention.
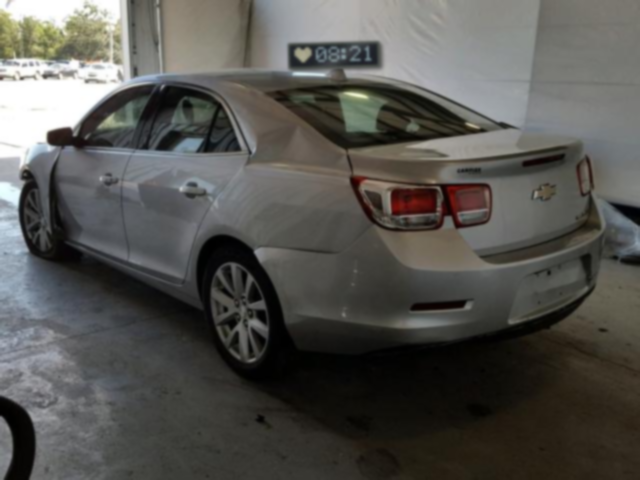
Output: 8h21
